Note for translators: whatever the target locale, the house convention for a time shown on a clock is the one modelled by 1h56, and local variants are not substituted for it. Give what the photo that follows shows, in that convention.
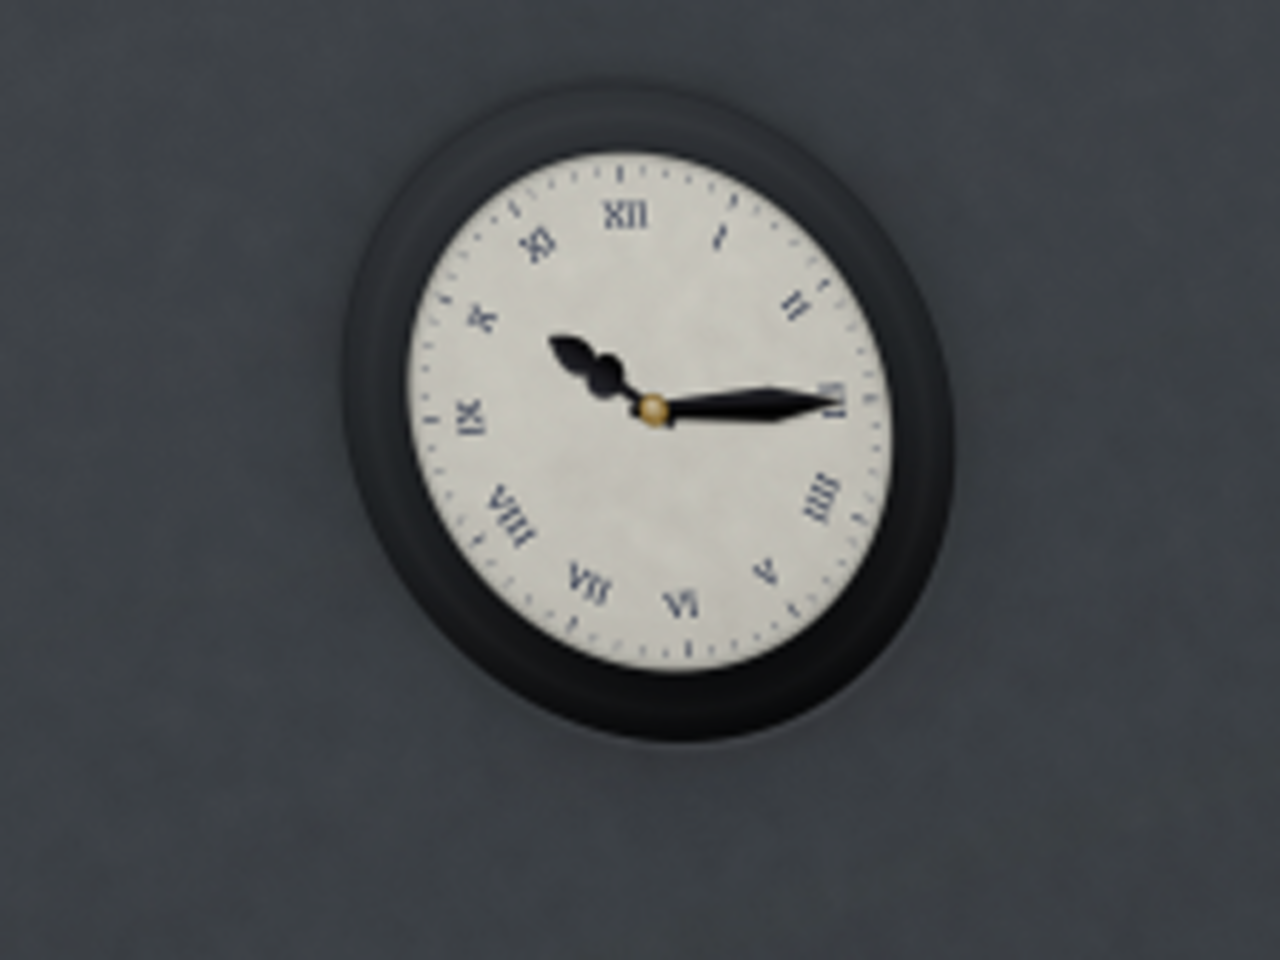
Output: 10h15
